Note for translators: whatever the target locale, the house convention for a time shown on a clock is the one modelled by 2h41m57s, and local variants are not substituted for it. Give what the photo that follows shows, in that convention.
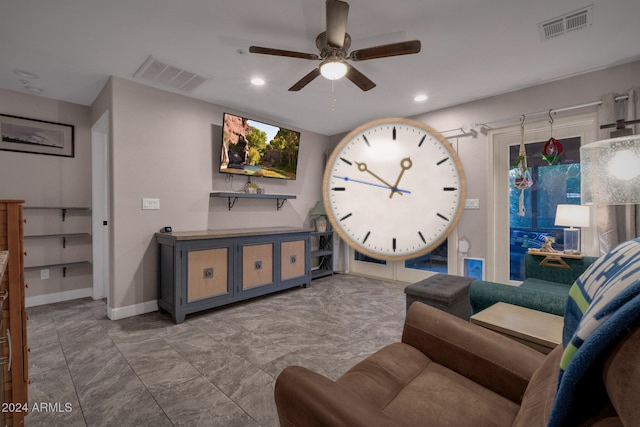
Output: 12h50m47s
